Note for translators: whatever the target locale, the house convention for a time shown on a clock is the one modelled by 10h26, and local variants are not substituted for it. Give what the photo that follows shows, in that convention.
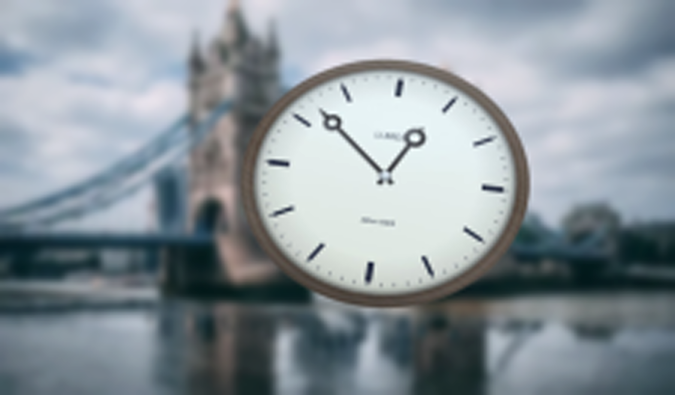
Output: 12h52
